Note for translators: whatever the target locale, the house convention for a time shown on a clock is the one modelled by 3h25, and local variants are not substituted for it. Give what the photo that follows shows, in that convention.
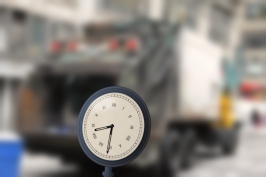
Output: 8h31
